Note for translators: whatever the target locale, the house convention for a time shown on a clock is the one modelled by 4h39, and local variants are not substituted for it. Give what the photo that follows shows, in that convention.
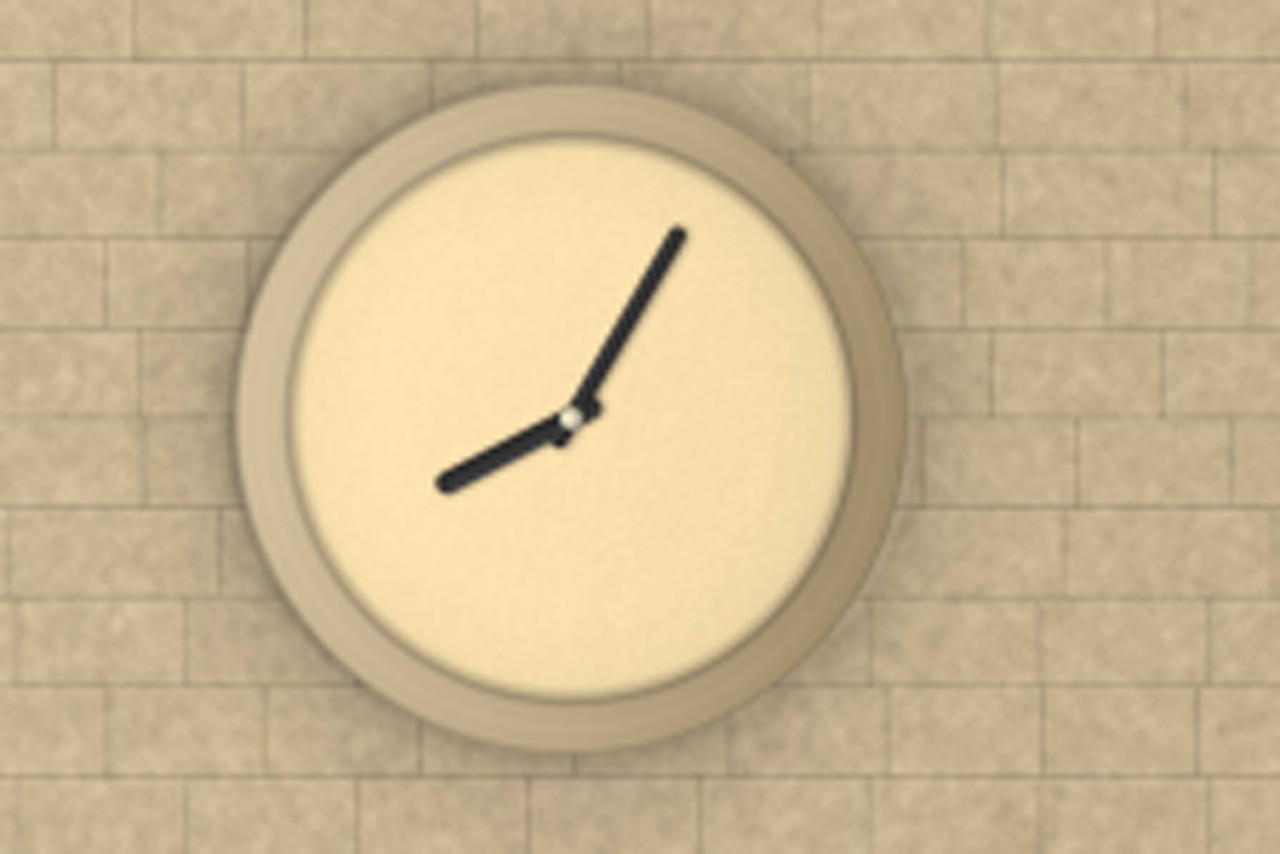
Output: 8h05
